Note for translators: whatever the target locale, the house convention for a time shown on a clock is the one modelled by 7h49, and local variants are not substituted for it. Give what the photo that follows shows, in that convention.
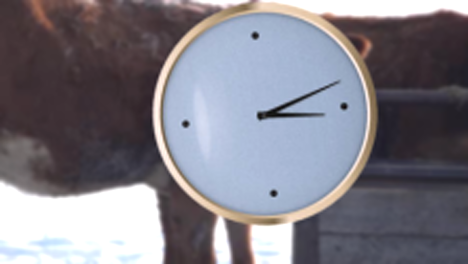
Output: 3h12
